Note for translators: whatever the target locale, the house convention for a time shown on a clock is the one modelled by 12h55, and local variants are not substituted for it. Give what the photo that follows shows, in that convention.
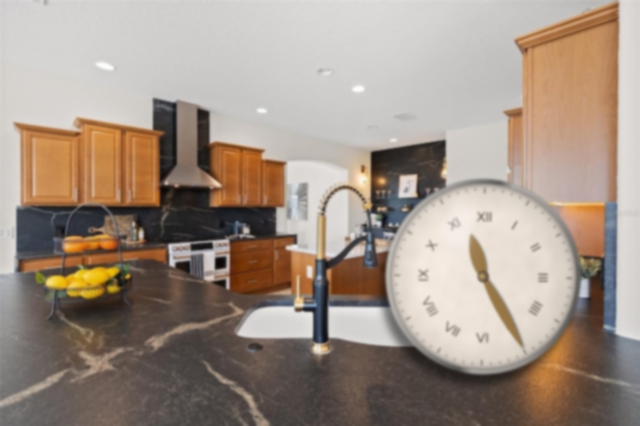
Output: 11h25
